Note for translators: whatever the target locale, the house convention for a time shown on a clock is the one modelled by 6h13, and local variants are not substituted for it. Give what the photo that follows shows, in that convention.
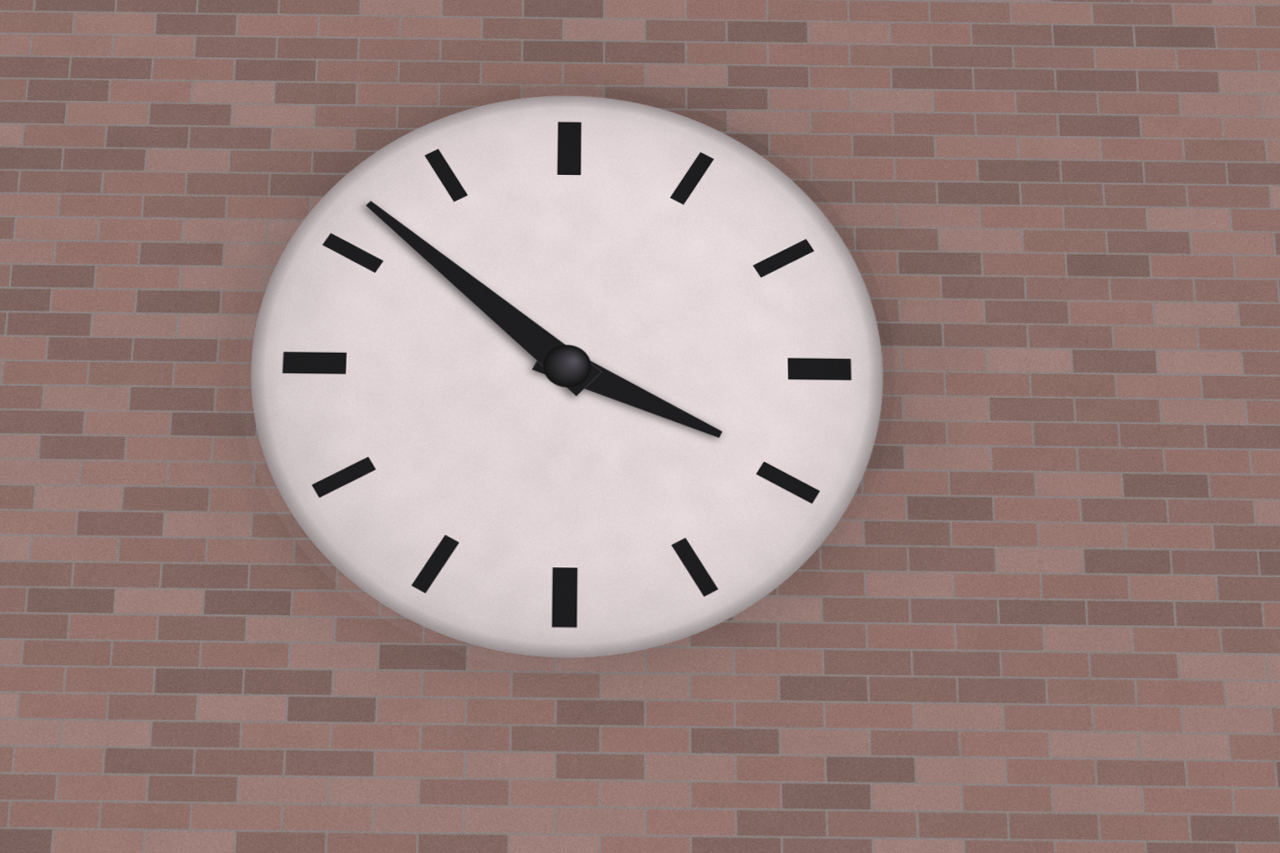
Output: 3h52
